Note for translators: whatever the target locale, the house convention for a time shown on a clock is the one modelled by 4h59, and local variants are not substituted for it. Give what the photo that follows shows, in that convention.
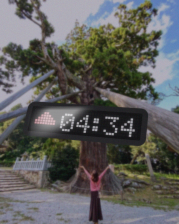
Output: 4h34
